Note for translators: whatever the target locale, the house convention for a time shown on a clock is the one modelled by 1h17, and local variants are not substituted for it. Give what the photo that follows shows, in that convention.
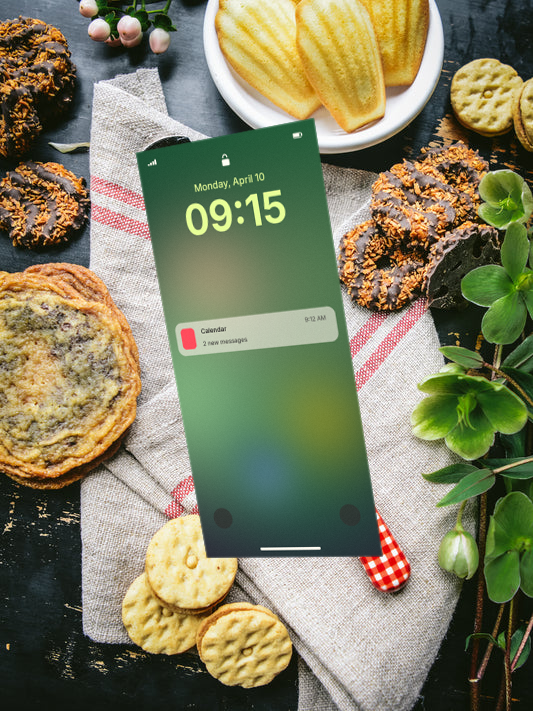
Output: 9h15
